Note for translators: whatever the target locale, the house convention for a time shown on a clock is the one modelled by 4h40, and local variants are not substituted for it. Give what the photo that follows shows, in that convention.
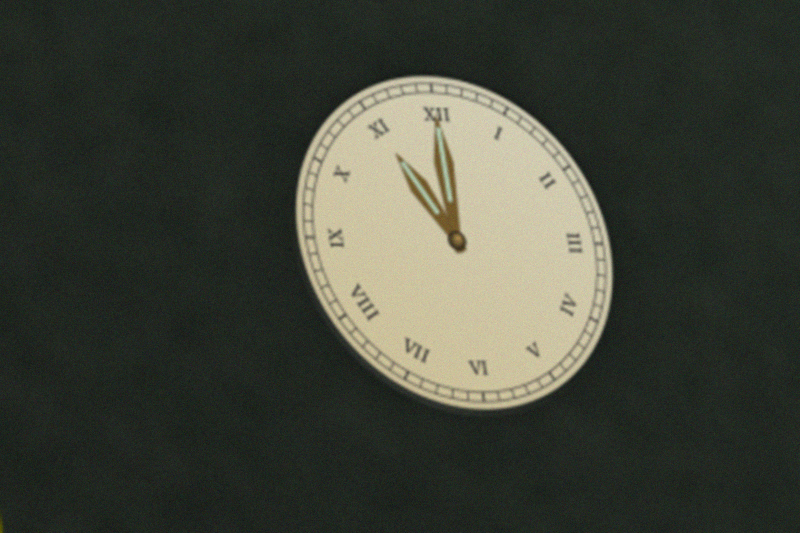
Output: 11h00
